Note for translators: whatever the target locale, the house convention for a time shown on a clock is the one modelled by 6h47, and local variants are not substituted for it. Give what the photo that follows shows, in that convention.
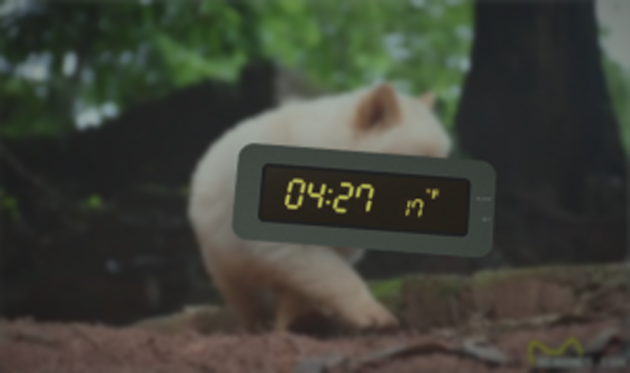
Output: 4h27
